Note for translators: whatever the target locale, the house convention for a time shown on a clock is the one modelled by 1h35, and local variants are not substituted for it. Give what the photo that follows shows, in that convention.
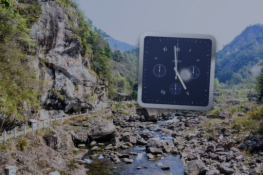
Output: 4h59
